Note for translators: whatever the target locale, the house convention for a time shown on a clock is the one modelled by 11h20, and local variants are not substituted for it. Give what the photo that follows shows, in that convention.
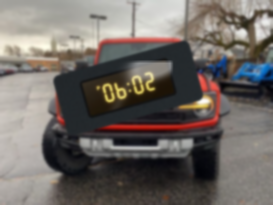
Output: 6h02
